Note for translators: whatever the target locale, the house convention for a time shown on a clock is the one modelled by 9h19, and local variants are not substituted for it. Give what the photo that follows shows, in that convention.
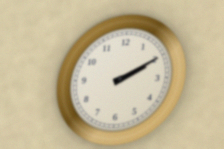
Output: 2h10
